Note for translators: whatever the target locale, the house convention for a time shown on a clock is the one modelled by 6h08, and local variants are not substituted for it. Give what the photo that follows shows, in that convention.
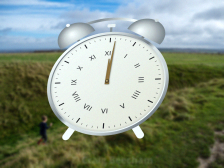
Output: 12h01
